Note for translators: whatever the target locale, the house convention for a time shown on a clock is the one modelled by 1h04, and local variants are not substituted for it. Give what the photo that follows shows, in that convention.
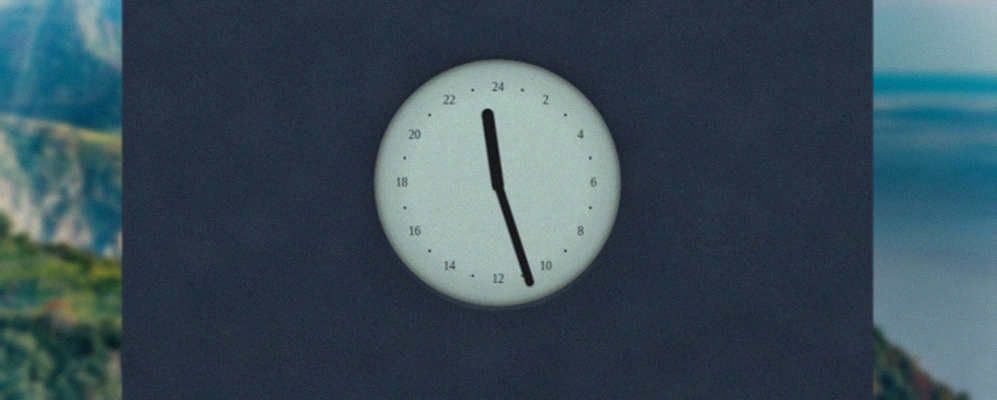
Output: 23h27
